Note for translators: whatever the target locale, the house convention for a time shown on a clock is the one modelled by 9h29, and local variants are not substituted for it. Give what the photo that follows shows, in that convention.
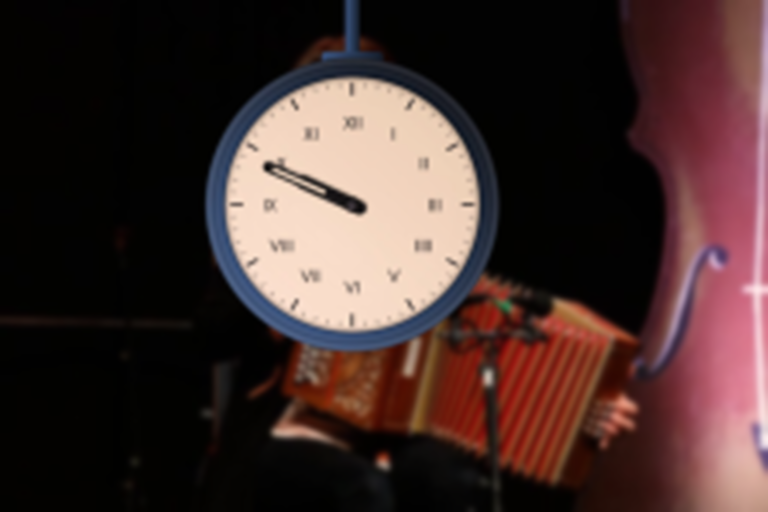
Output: 9h49
